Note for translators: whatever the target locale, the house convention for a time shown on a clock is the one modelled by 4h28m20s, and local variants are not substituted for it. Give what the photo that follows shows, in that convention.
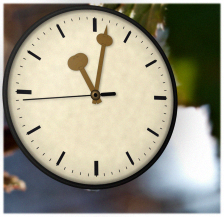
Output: 11h01m44s
